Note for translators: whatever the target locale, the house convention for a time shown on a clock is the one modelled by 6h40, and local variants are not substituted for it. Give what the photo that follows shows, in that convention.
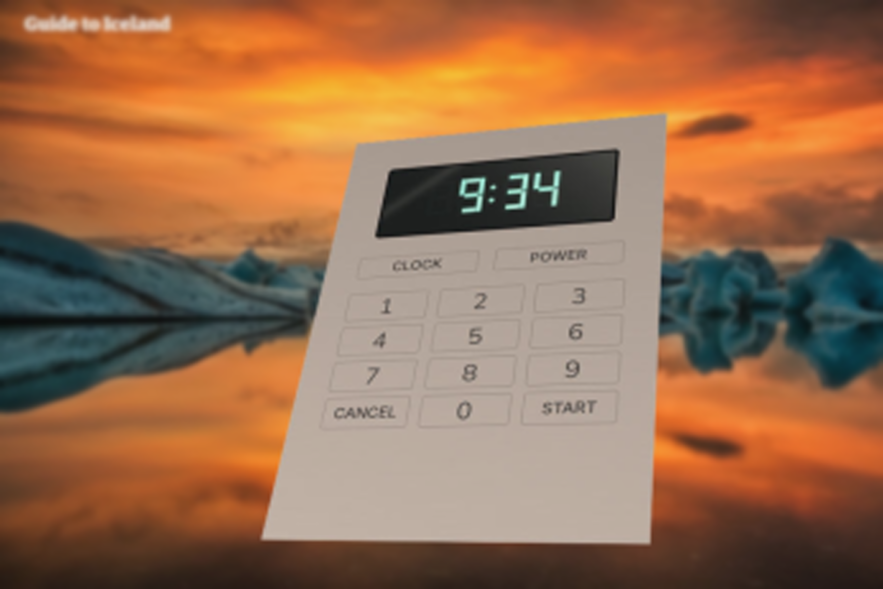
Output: 9h34
